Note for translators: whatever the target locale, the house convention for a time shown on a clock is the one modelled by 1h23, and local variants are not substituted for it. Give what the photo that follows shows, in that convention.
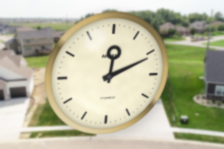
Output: 12h11
